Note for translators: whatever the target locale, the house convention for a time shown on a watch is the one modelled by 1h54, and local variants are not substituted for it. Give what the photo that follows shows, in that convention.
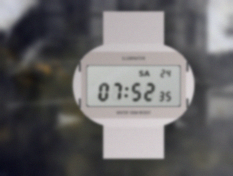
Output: 7h52
